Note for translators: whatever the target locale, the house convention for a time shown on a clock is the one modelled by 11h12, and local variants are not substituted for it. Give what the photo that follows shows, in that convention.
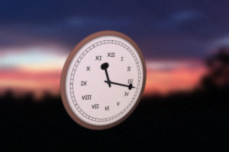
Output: 11h17
